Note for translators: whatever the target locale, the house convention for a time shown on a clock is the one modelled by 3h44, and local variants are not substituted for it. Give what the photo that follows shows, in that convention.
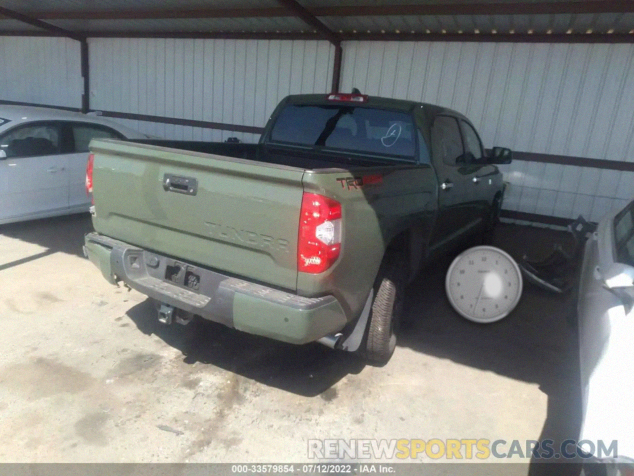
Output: 6h33
